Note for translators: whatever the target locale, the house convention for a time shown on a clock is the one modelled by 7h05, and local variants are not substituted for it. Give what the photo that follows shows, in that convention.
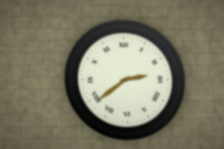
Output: 2h39
